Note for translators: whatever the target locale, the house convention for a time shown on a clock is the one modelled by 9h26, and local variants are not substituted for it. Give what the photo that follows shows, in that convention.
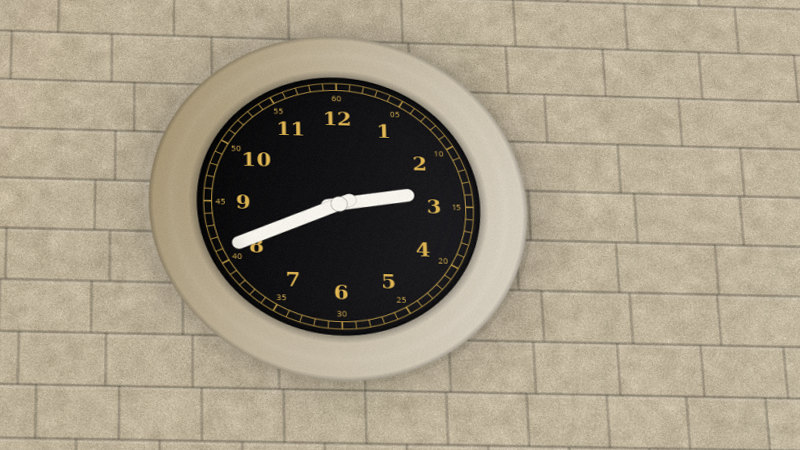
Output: 2h41
